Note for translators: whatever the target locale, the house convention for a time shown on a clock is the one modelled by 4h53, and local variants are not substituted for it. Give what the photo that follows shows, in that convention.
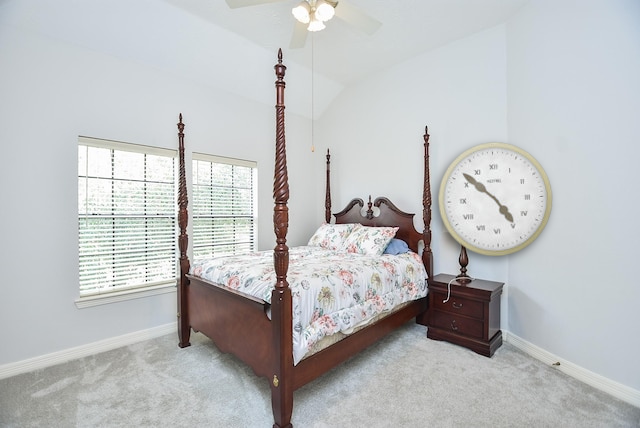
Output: 4h52
